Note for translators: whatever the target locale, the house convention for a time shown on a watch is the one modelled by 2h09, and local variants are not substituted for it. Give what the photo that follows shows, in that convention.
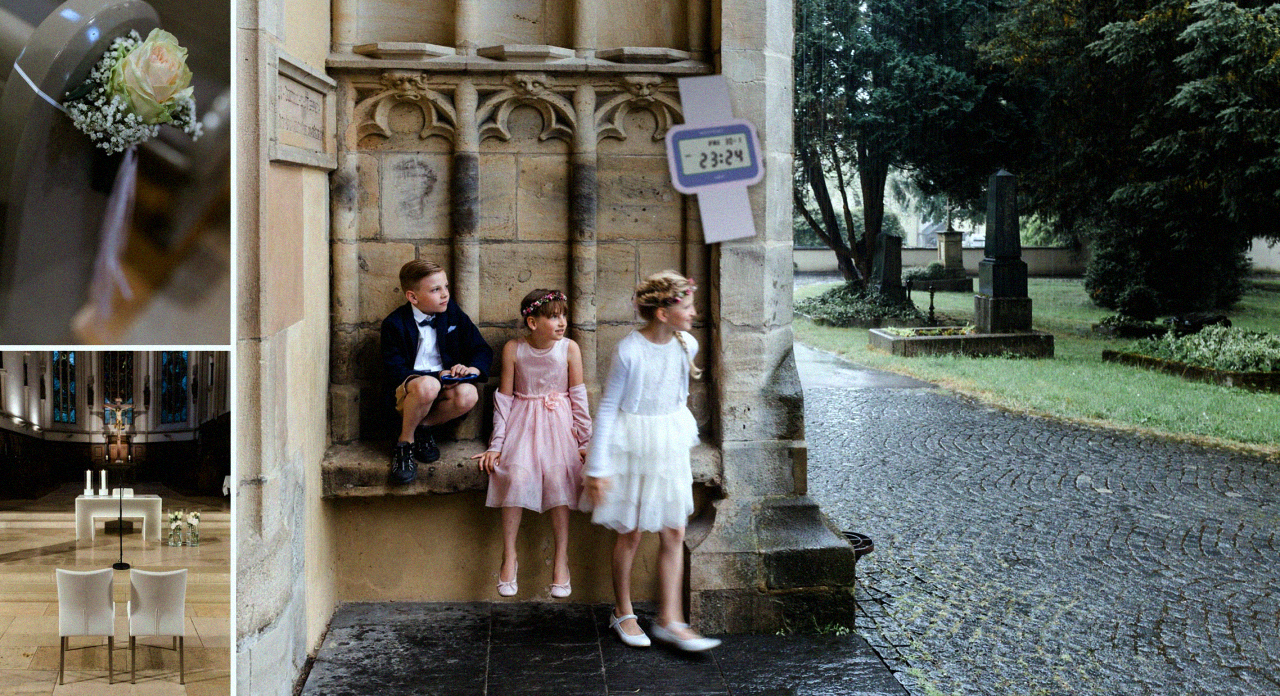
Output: 23h24
